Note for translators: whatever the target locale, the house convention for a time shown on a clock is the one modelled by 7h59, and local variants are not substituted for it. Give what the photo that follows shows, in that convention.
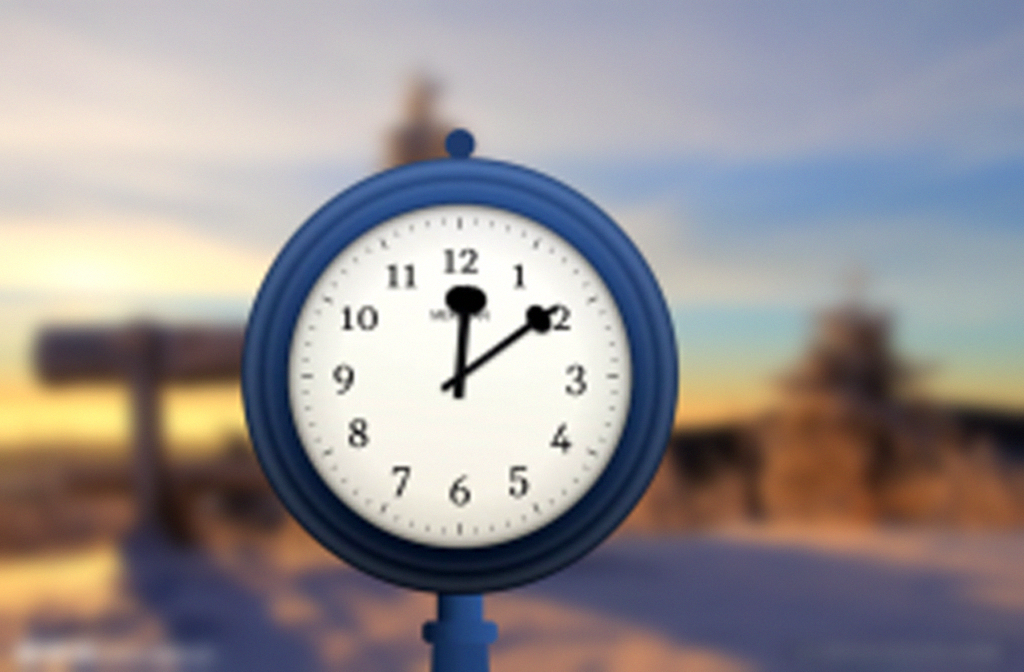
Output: 12h09
